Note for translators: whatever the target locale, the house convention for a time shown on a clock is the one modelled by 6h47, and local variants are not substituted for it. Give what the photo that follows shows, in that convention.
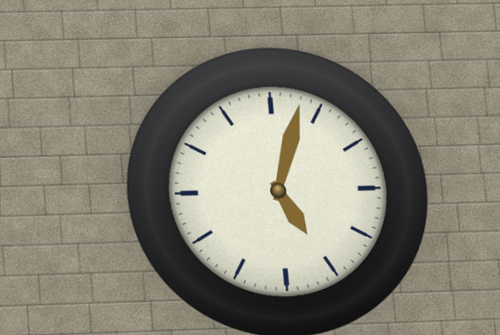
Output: 5h03
